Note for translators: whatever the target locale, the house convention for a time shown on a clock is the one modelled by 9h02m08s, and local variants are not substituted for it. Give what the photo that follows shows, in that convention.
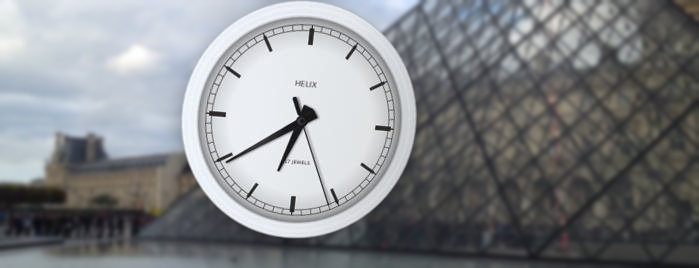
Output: 6h39m26s
